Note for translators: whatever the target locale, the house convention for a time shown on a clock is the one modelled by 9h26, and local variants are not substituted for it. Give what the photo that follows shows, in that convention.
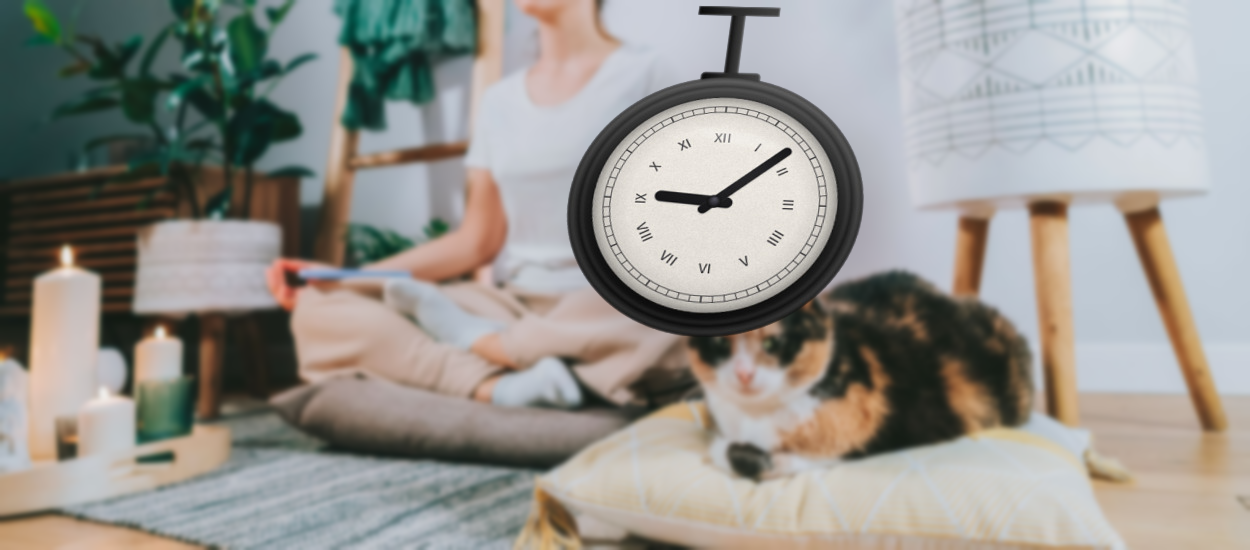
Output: 9h08
